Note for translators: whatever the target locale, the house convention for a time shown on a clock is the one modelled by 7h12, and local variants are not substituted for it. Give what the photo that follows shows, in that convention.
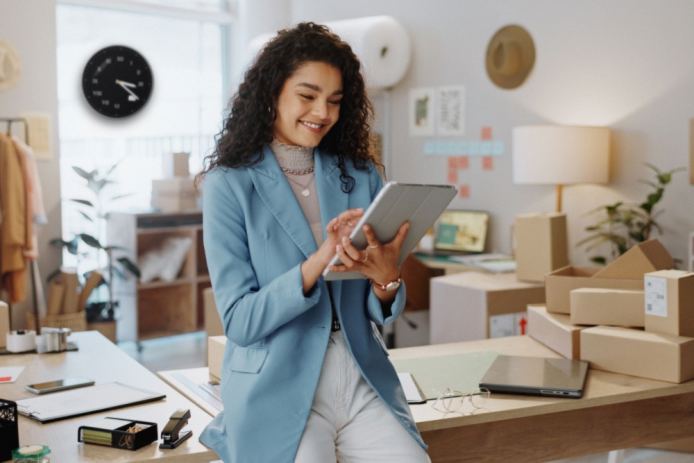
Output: 3h21
